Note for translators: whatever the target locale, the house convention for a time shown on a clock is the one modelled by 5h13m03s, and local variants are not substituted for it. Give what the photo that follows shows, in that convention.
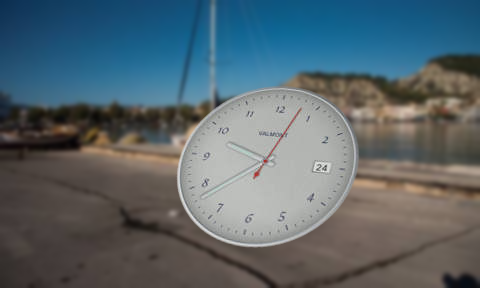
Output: 9h38m03s
